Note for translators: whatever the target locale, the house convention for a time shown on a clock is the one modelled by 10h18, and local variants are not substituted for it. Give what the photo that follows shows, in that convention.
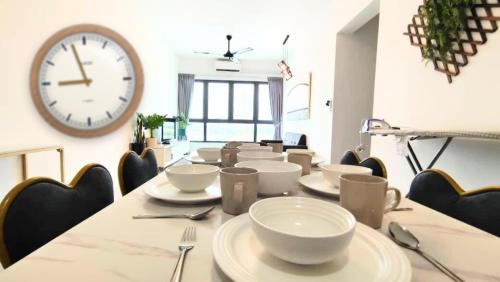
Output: 8h57
